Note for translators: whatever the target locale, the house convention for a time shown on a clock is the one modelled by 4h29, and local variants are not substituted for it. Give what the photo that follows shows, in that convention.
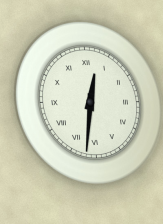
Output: 12h32
